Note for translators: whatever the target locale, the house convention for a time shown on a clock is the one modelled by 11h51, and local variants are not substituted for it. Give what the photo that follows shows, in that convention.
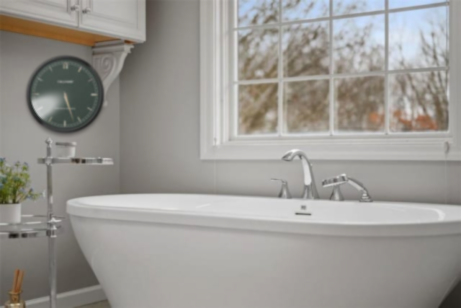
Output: 5h27
